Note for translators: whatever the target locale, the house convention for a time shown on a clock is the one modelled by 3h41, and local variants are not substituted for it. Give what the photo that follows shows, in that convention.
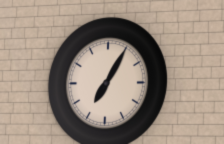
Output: 7h05
